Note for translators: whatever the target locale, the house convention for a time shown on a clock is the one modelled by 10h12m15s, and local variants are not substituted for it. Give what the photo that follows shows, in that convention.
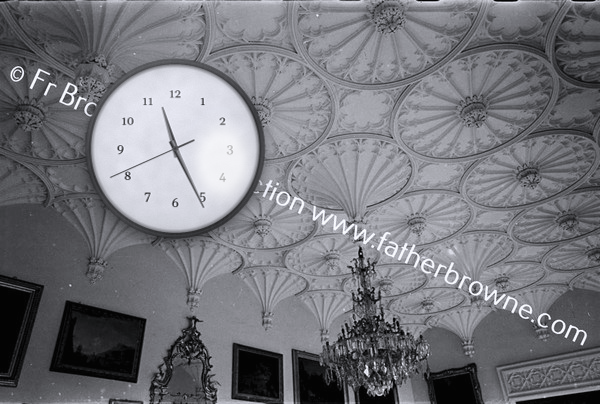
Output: 11h25m41s
